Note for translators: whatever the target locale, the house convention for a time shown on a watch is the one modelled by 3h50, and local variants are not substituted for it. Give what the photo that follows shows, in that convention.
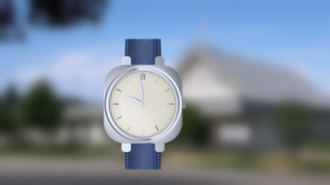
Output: 9h59
